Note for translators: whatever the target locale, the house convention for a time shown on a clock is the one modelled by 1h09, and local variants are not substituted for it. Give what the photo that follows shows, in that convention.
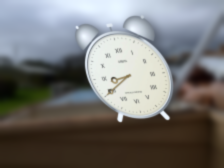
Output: 8h40
